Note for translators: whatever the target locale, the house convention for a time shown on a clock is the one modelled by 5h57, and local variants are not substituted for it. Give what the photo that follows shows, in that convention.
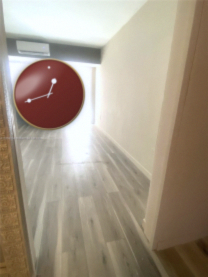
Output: 12h42
